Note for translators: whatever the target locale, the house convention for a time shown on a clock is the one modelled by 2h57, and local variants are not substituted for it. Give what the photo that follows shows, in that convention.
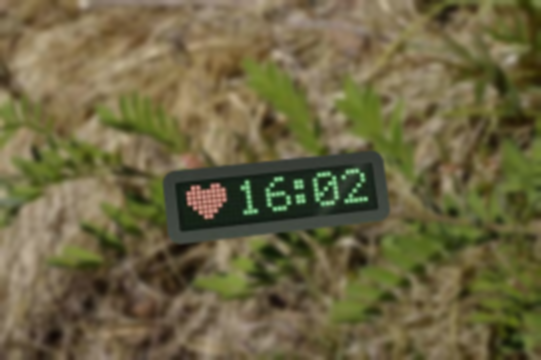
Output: 16h02
